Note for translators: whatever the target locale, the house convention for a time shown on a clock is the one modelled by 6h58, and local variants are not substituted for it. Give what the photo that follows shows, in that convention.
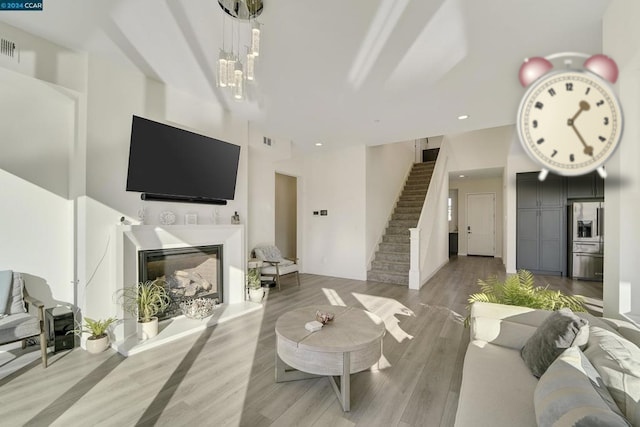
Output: 1h25
